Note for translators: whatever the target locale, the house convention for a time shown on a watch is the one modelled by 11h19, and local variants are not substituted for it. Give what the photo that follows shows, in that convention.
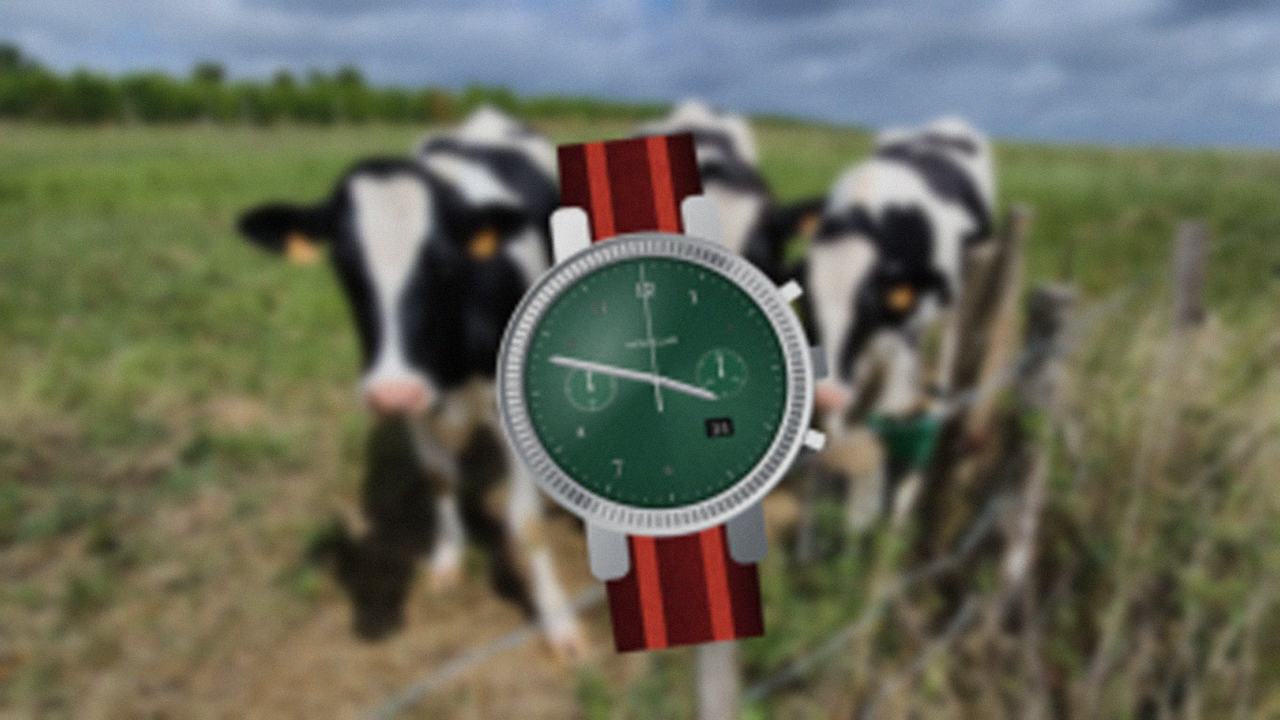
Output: 3h48
